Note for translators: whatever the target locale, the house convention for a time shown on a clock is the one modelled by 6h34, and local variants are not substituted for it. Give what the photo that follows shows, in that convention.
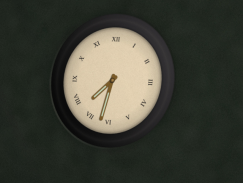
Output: 7h32
